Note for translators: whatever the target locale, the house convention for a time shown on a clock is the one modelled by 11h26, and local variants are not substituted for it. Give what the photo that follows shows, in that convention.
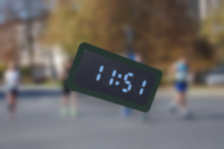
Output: 11h51
